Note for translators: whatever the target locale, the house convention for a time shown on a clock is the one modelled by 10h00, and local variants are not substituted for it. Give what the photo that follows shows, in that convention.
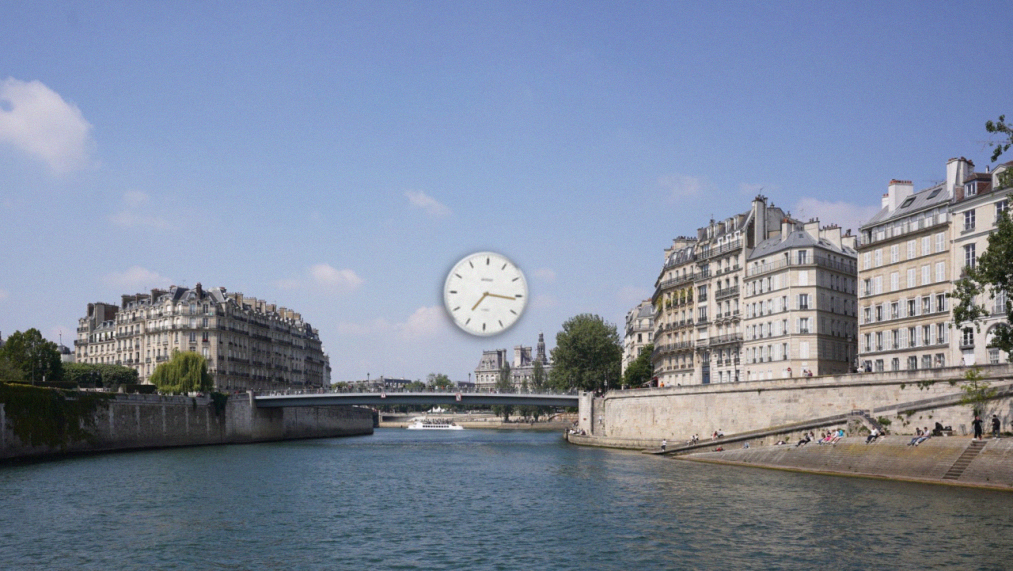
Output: 7h16
